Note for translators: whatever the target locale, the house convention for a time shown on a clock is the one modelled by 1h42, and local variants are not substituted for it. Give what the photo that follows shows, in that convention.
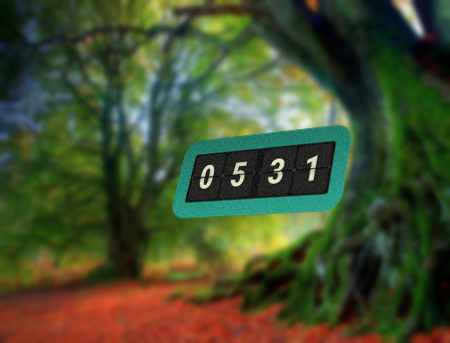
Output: 5h31
